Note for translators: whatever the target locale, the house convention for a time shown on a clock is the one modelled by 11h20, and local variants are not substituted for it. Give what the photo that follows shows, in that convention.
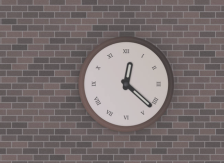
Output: 12h22
